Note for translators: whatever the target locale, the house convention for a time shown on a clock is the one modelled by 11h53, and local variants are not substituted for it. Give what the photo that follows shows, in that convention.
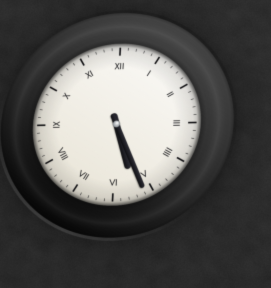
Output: 5h26
